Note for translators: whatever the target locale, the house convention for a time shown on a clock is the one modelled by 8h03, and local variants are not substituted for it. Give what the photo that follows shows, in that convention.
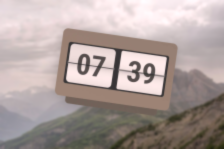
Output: 7h39
